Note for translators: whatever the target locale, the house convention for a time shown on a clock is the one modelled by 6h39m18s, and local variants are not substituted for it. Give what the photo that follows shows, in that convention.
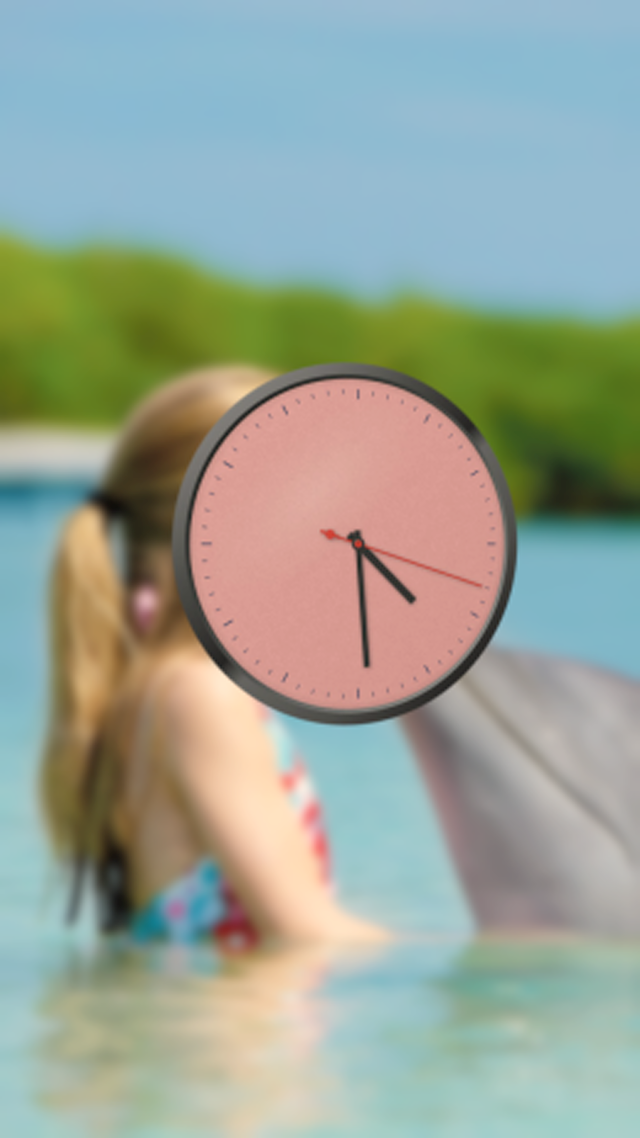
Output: 4h29m18s
